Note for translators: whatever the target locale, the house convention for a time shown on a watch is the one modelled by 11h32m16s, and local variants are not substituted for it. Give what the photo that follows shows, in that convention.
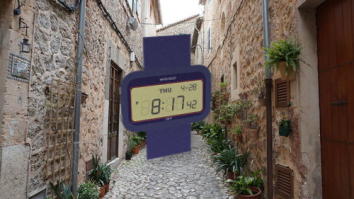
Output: 8h17m42s
